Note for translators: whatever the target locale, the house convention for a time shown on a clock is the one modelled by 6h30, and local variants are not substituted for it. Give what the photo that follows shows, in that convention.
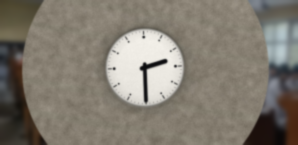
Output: 2h30
